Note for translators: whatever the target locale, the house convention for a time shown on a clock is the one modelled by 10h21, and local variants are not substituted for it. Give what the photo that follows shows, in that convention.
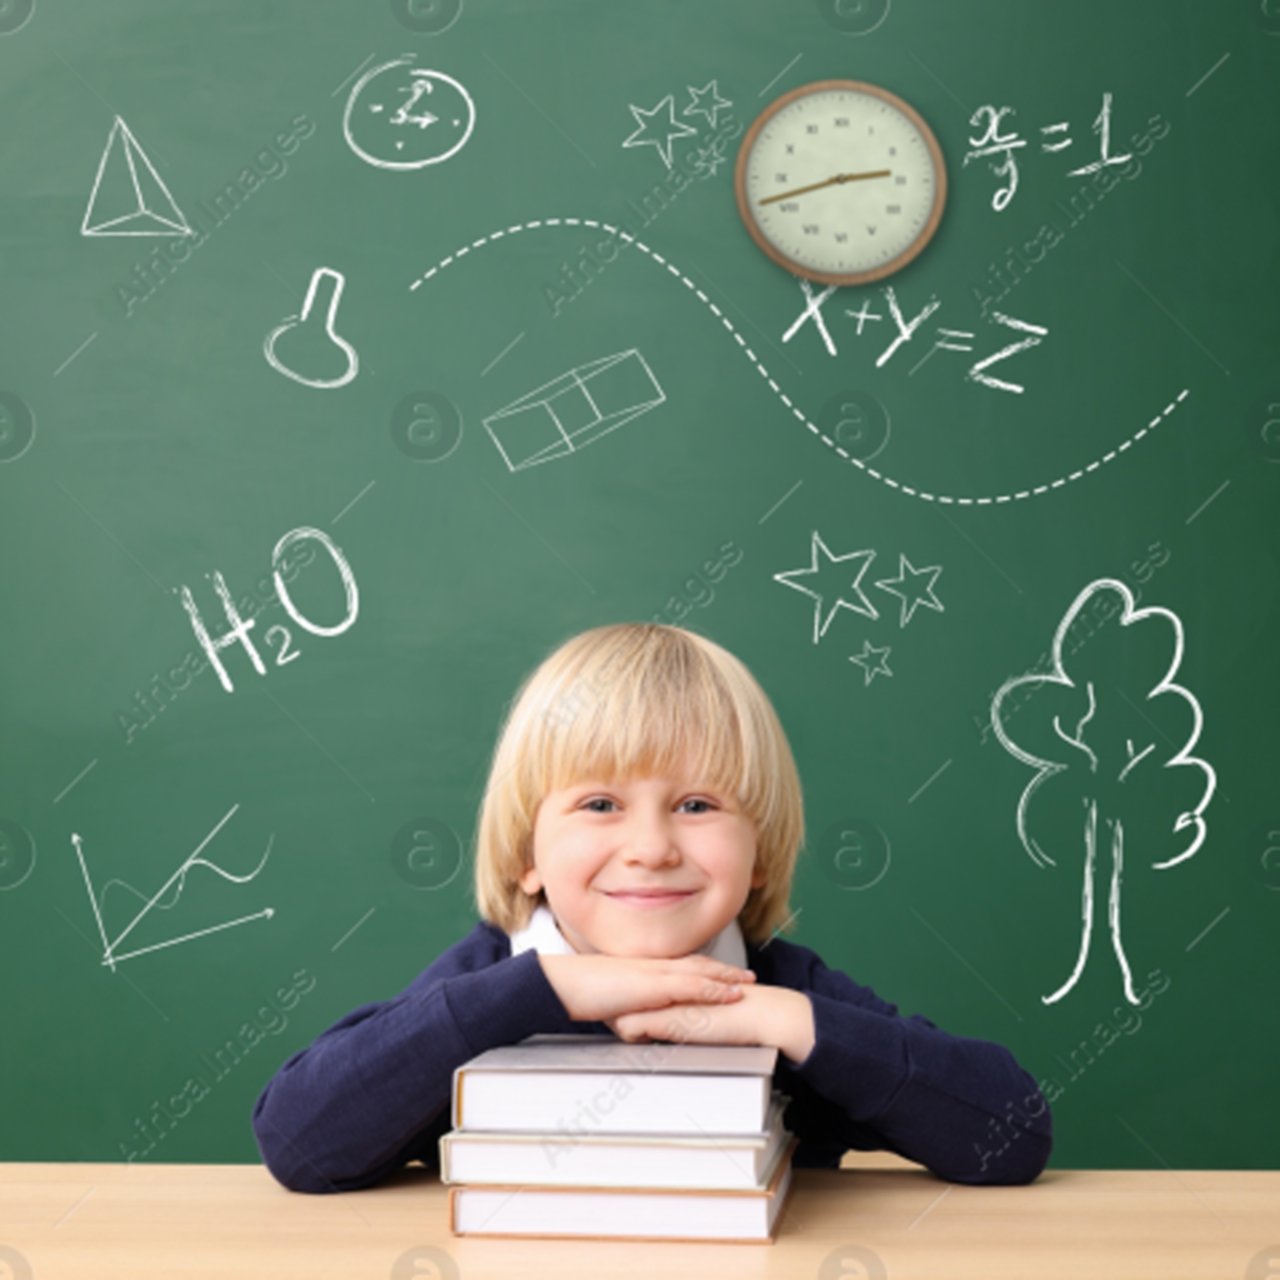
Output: 2h42
